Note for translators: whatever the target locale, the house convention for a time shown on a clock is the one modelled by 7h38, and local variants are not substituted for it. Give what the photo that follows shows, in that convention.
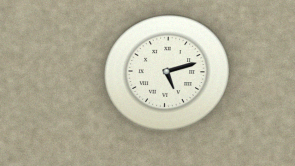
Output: 5h12
